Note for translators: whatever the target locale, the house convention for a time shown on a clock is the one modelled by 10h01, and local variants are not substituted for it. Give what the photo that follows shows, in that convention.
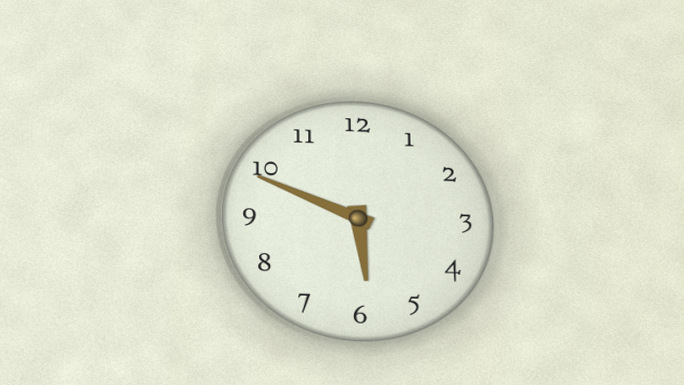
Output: 5h49
